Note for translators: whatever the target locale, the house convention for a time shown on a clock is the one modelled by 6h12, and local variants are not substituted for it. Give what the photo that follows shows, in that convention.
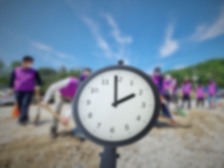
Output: 1h59
